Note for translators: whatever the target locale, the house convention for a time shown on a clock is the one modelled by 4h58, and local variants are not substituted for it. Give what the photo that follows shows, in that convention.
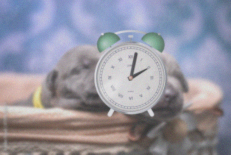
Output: 2h02
